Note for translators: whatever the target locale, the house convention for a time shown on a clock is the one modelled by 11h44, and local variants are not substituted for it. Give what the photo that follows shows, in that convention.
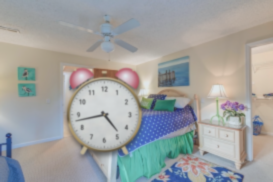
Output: 4h43
